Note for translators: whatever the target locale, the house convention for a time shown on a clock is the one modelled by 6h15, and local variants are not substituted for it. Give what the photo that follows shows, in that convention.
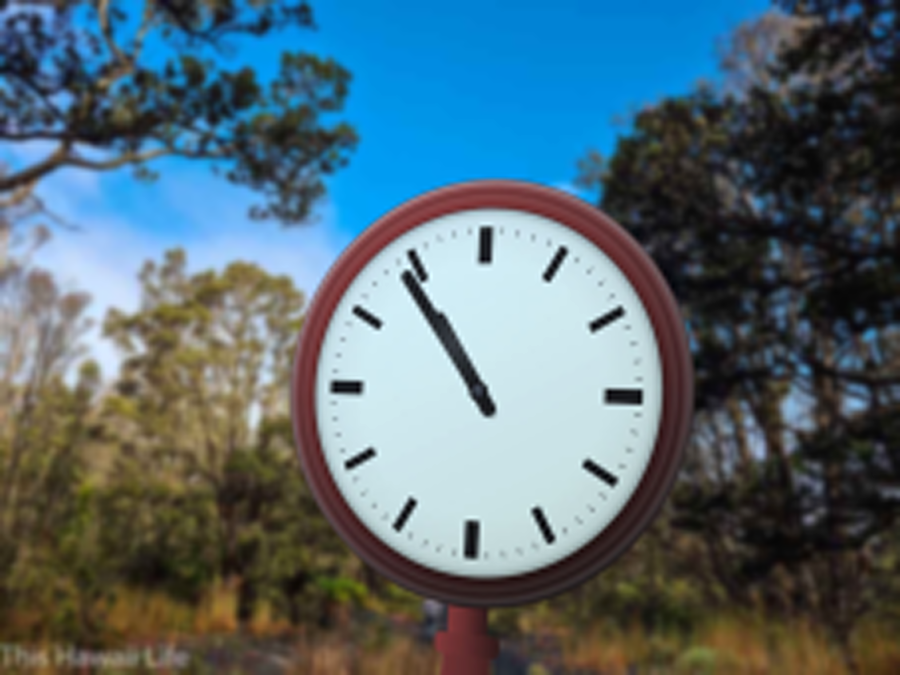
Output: 10h54
